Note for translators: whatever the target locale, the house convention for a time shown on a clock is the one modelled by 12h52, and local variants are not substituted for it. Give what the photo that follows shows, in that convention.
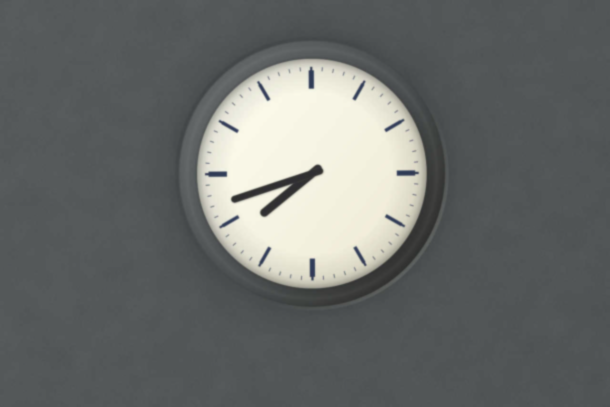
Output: 7h42
